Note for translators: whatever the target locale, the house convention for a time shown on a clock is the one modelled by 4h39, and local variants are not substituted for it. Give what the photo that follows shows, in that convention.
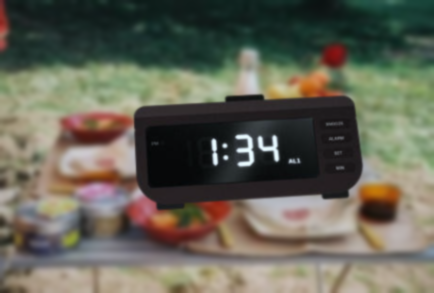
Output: 1h34
